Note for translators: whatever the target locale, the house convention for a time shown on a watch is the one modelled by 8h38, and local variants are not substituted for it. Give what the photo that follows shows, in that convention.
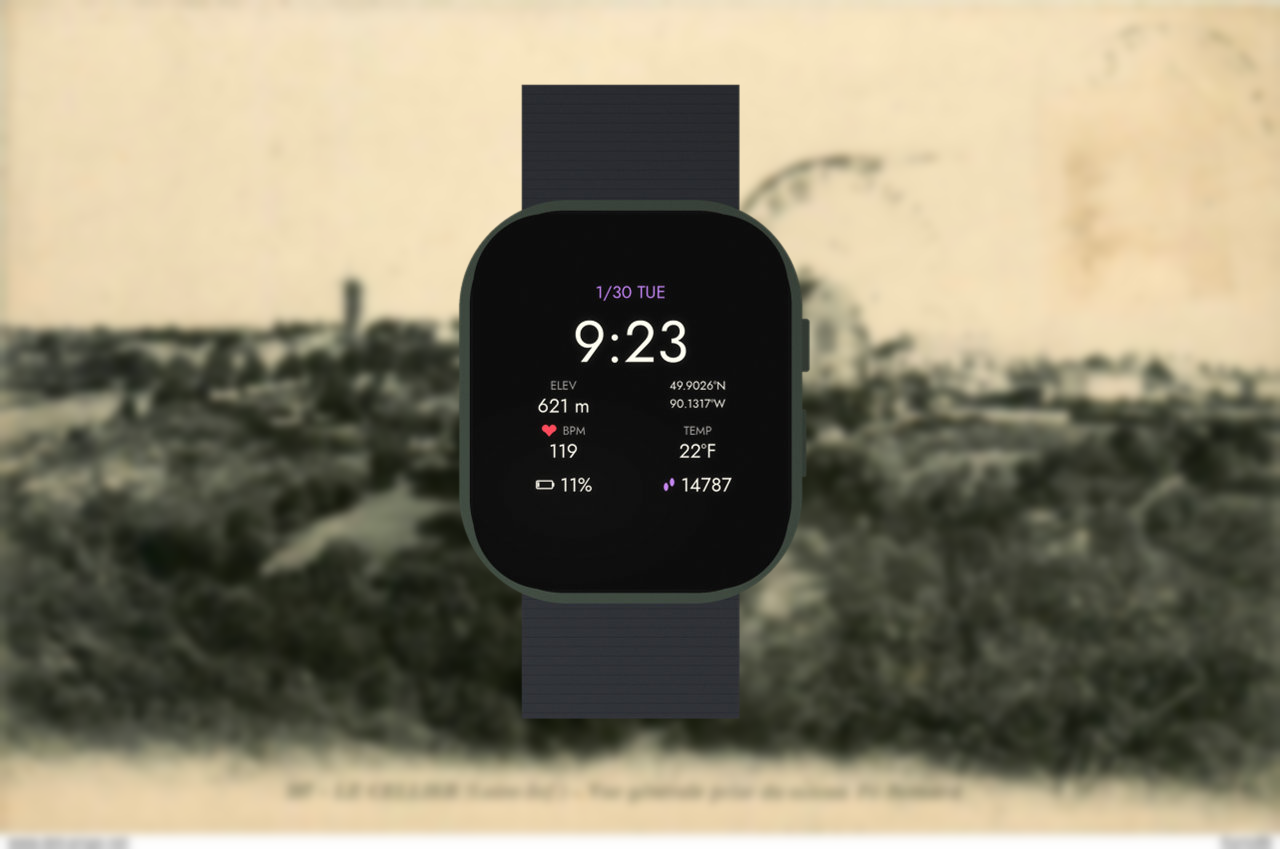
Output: 9h23
